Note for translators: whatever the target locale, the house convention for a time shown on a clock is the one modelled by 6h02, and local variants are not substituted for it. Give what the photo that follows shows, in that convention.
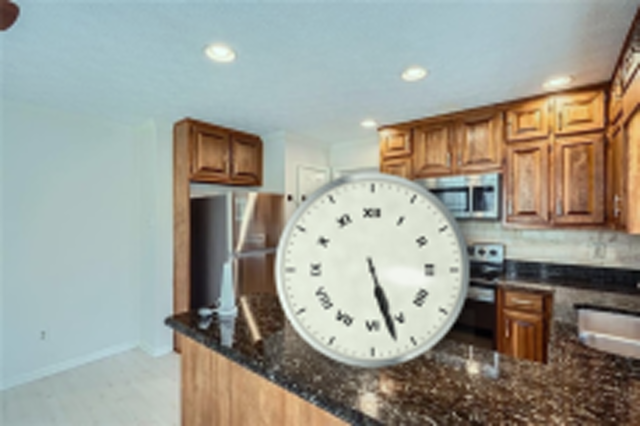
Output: 5h27
